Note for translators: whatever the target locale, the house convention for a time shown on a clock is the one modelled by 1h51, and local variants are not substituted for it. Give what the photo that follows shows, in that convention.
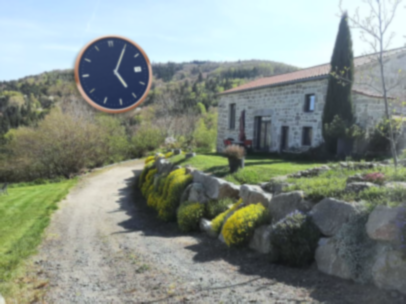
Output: 5h05
